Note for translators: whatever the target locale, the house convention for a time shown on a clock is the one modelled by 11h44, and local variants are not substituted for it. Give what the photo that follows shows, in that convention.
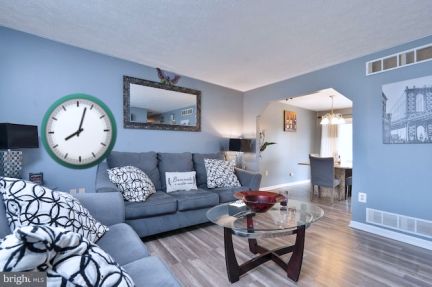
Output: 8h03
